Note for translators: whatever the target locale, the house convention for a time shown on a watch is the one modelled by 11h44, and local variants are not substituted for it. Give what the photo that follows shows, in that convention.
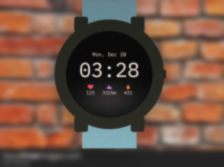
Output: 3h28
